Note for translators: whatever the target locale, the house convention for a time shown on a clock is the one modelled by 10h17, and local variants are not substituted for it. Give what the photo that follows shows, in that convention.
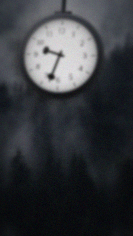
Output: 9h33
